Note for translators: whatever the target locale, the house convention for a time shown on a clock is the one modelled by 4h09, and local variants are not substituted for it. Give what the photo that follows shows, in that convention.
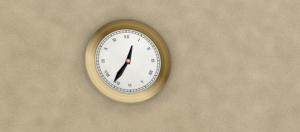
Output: 12h36
